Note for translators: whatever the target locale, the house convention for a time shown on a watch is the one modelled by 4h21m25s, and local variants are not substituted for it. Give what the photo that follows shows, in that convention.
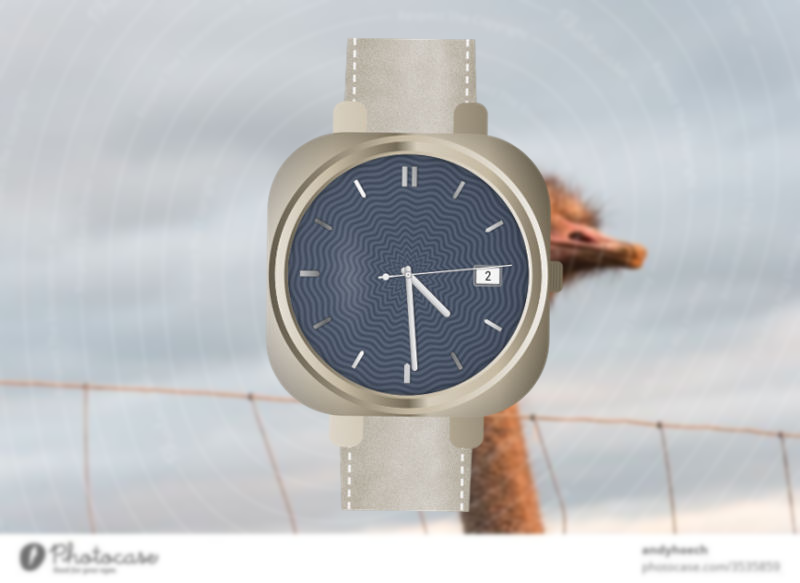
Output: 4h29m14s
